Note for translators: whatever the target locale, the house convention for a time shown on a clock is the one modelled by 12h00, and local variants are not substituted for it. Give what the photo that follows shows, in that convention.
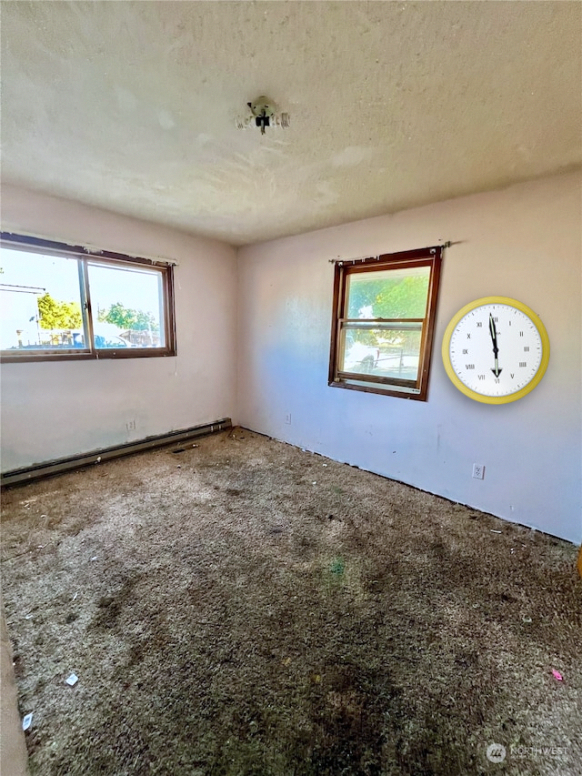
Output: 5h59
